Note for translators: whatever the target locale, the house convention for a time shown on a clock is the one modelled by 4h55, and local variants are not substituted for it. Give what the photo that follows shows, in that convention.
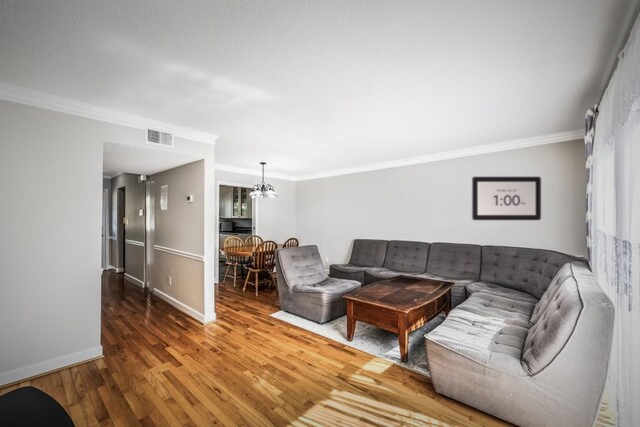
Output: 1h00
